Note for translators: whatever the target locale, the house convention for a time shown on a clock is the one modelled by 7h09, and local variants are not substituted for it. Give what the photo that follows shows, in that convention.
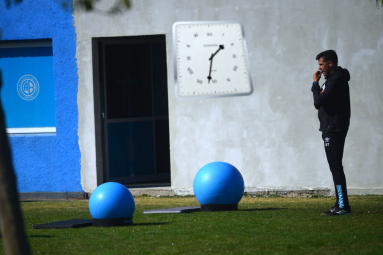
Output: 1h32
